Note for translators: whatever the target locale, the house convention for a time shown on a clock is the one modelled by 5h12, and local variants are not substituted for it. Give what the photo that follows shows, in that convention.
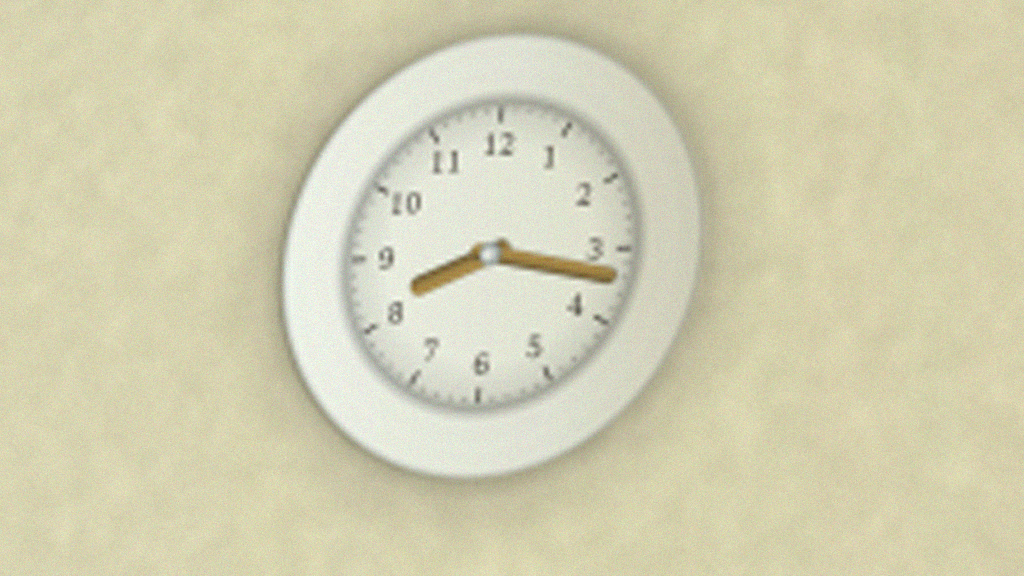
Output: 8h17
